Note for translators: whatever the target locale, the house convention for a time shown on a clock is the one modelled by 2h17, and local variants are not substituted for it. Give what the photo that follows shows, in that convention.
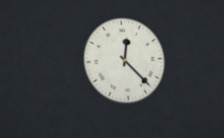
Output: 12h23
